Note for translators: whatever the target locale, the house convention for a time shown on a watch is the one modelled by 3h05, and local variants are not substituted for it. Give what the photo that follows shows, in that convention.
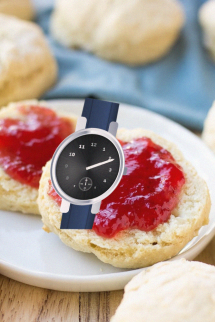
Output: 2h11
